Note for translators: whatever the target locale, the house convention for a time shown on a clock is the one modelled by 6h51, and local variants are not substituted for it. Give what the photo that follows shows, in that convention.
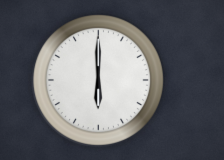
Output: 6h00
